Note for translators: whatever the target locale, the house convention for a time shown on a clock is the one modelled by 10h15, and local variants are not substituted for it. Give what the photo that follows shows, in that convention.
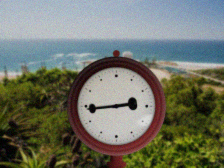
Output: 2h44
